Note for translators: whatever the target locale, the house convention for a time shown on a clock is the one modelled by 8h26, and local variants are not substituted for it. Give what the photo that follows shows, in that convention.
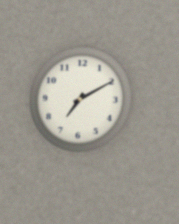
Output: 7h10
